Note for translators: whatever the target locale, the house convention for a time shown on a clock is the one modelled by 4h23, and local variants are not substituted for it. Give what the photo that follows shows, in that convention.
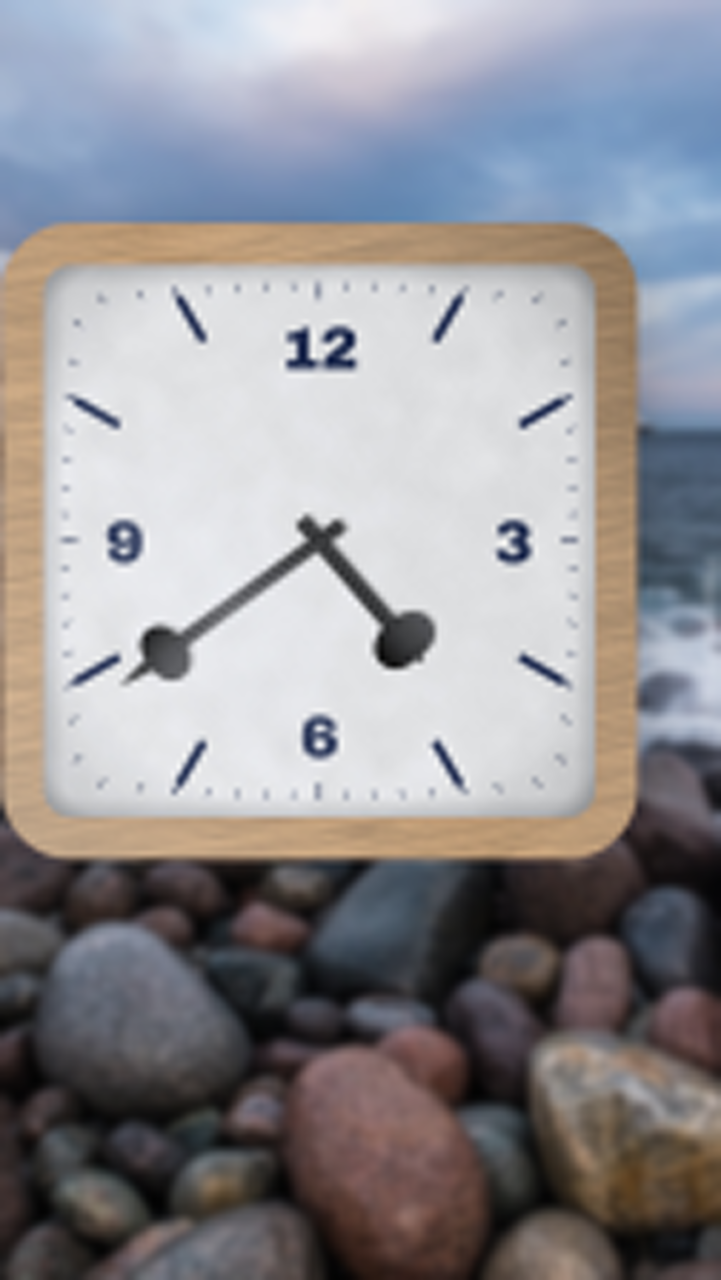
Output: 4h39
